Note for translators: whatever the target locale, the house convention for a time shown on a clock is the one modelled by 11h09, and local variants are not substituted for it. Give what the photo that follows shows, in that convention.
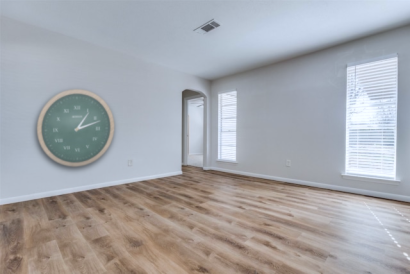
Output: 1h12
